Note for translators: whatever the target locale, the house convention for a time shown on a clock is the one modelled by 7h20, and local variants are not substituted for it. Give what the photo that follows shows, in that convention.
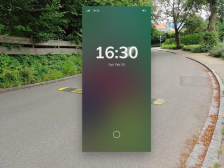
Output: 16h30
